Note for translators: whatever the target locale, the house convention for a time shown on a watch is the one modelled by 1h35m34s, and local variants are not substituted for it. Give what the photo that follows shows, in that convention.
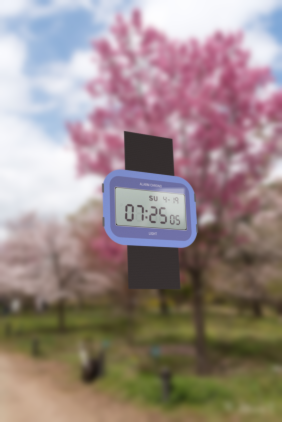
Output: 7h25m05s
